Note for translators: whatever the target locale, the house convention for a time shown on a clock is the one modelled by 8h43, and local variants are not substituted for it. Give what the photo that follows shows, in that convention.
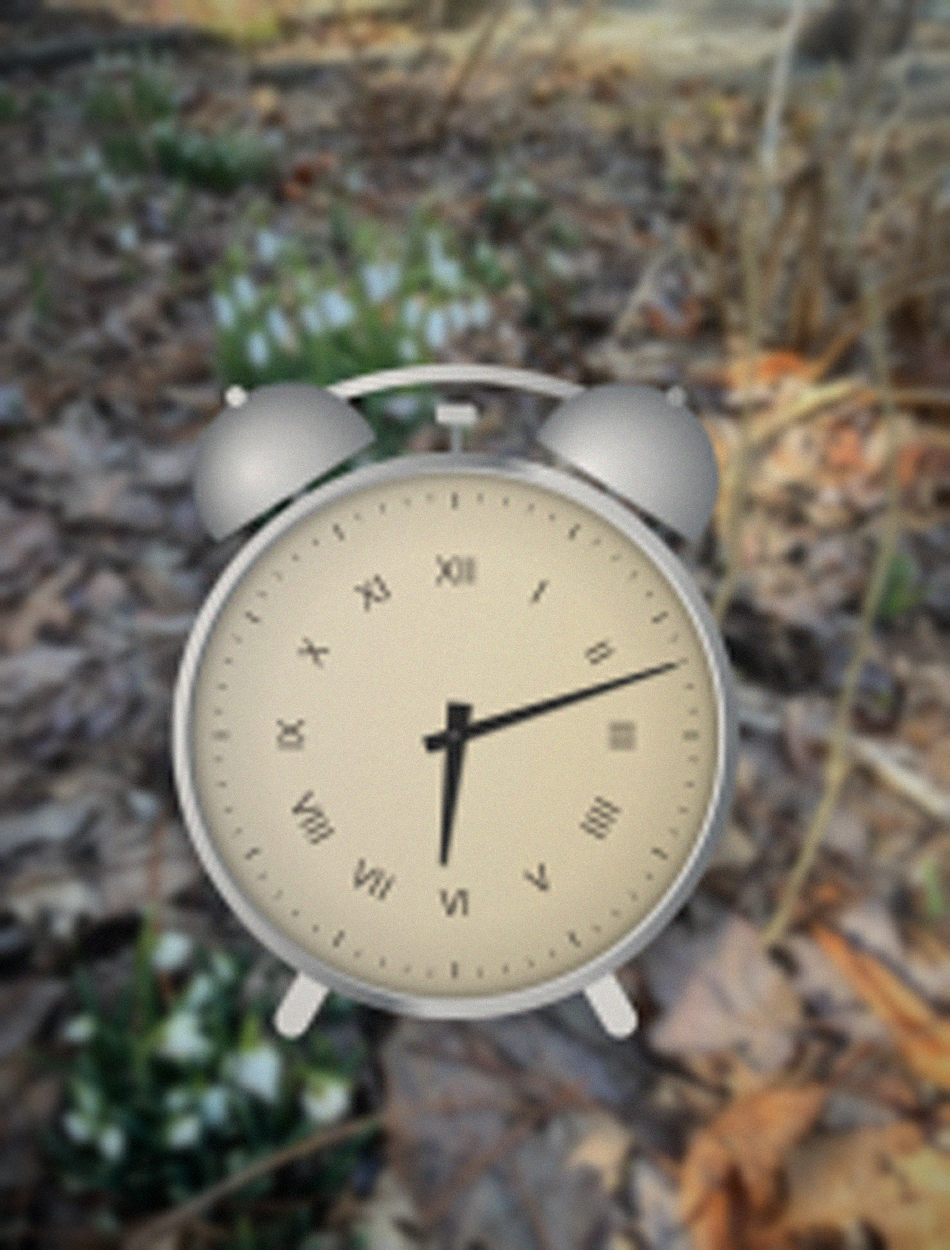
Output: 6h12
